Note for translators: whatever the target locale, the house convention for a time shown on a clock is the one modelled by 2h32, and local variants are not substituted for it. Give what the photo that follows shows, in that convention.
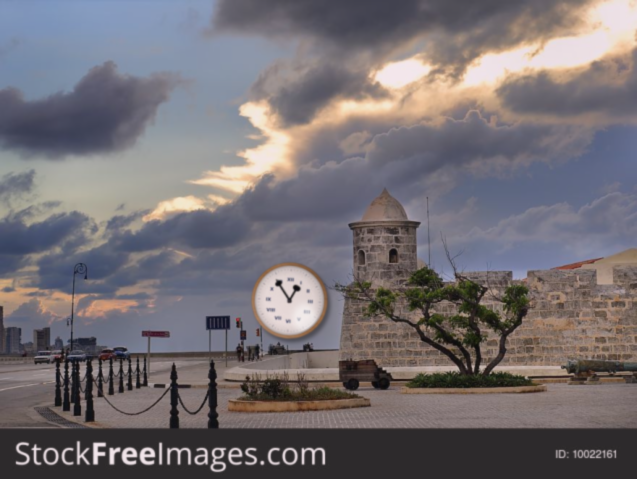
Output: 12h54
